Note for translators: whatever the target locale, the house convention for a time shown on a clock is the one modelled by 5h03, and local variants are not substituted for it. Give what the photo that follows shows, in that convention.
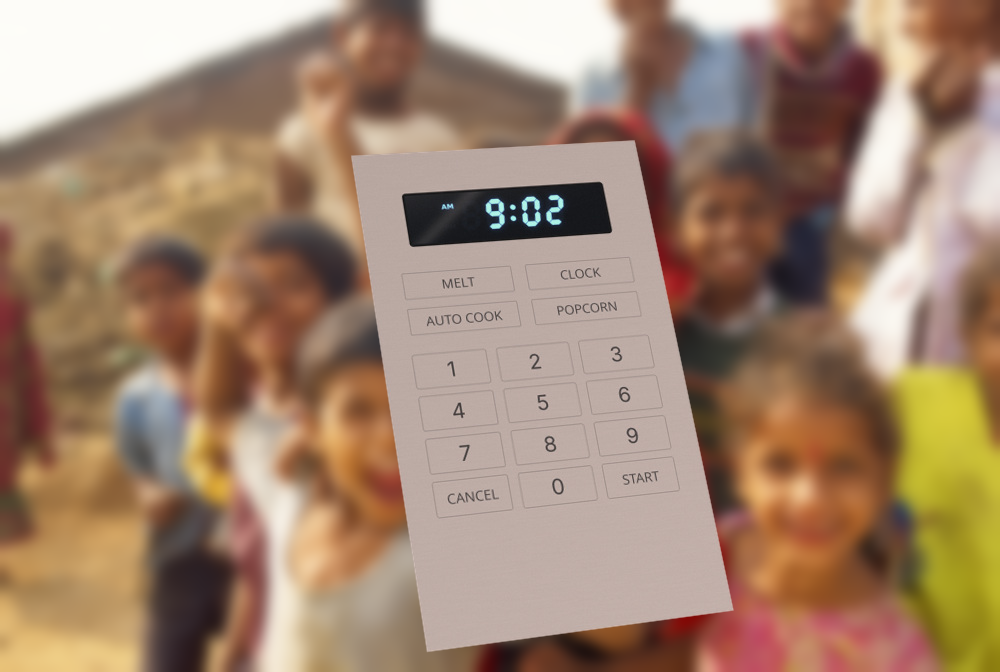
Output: 9h02
